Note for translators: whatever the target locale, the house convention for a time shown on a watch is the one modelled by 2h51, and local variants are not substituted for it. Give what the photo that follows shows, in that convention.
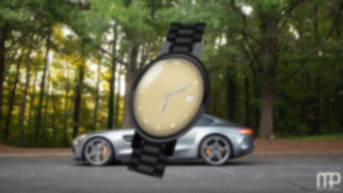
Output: 6h10
